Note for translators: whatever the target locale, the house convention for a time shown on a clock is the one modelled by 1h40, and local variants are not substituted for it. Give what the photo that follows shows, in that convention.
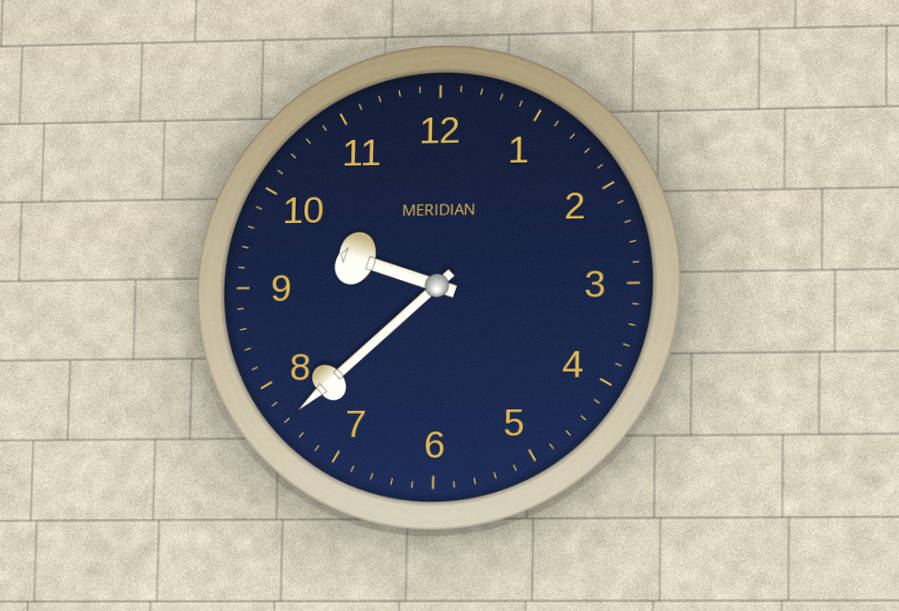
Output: 9h38
